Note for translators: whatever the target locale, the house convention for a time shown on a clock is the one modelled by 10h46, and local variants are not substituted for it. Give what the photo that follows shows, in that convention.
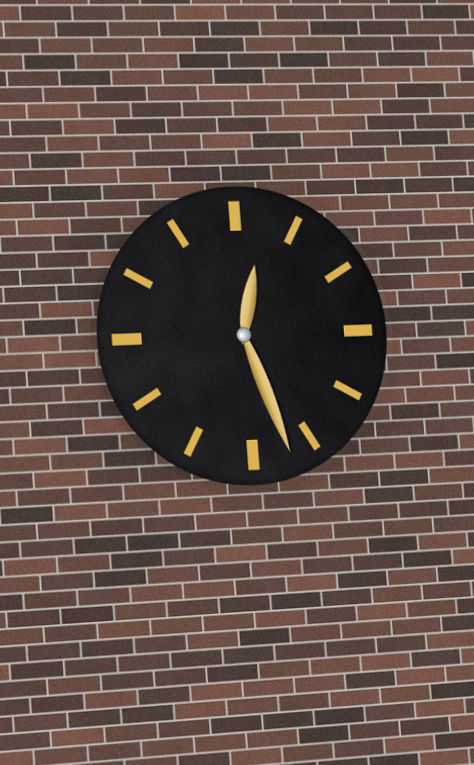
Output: 12h27
